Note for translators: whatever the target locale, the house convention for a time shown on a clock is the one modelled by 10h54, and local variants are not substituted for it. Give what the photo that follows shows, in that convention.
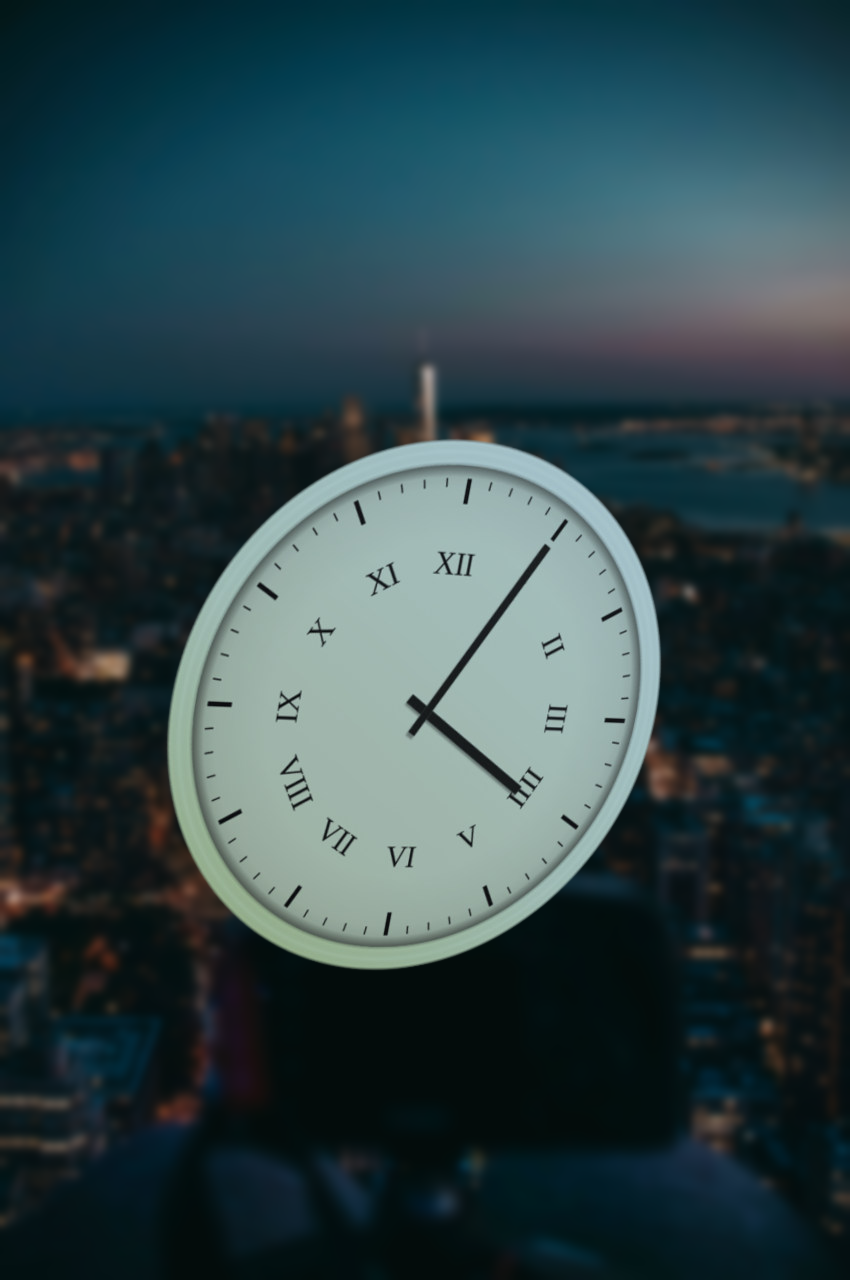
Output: 4h05
